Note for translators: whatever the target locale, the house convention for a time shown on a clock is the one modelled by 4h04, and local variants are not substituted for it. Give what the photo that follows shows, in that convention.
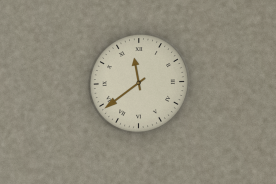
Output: 11h39
